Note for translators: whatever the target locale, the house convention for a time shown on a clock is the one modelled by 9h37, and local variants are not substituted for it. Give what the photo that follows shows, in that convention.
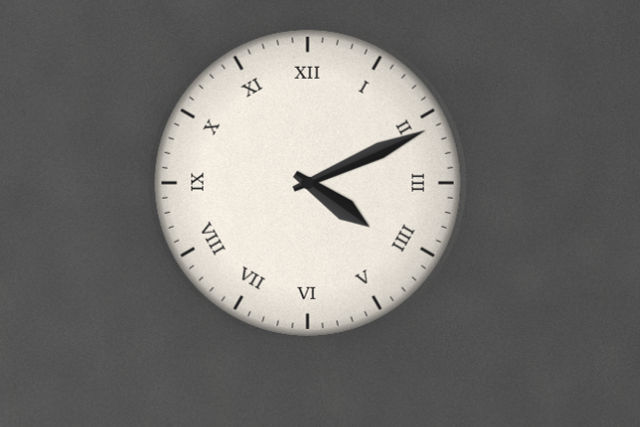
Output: 4h11
